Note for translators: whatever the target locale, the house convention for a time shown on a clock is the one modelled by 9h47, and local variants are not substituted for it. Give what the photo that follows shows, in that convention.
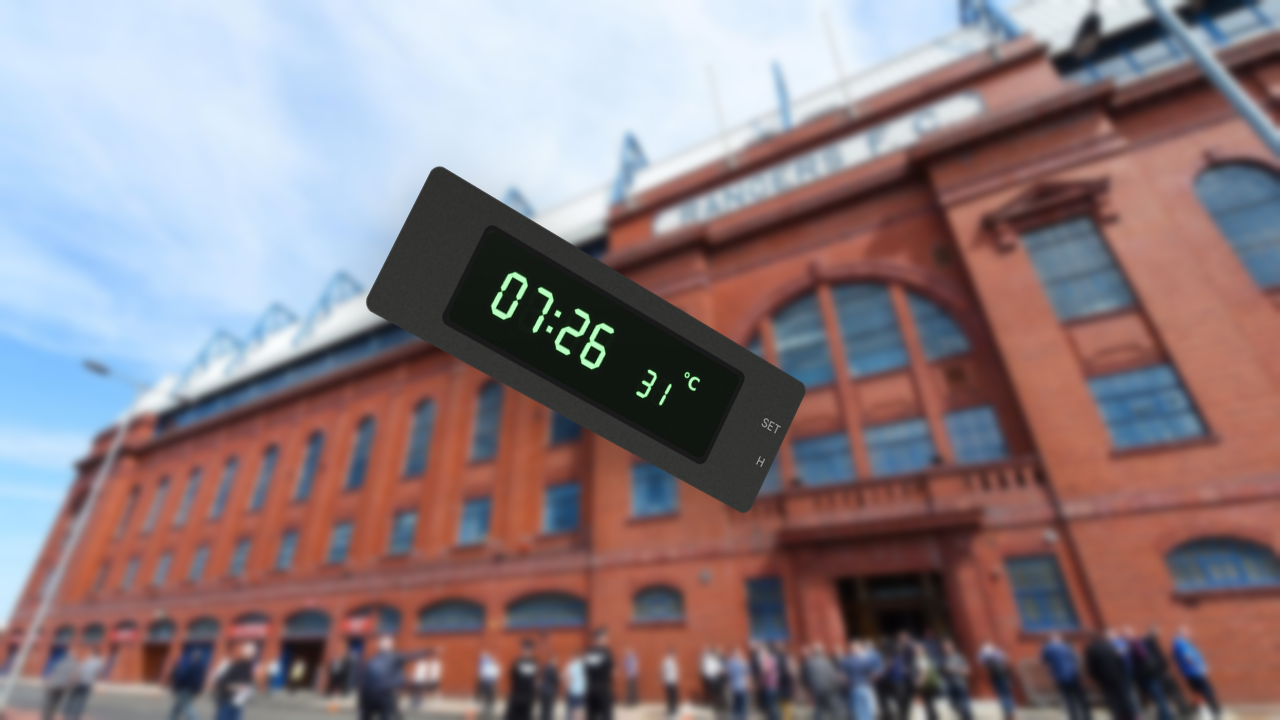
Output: 7h26
